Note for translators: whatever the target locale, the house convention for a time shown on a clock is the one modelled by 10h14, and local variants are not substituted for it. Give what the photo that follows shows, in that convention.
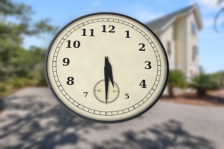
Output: 5h30
